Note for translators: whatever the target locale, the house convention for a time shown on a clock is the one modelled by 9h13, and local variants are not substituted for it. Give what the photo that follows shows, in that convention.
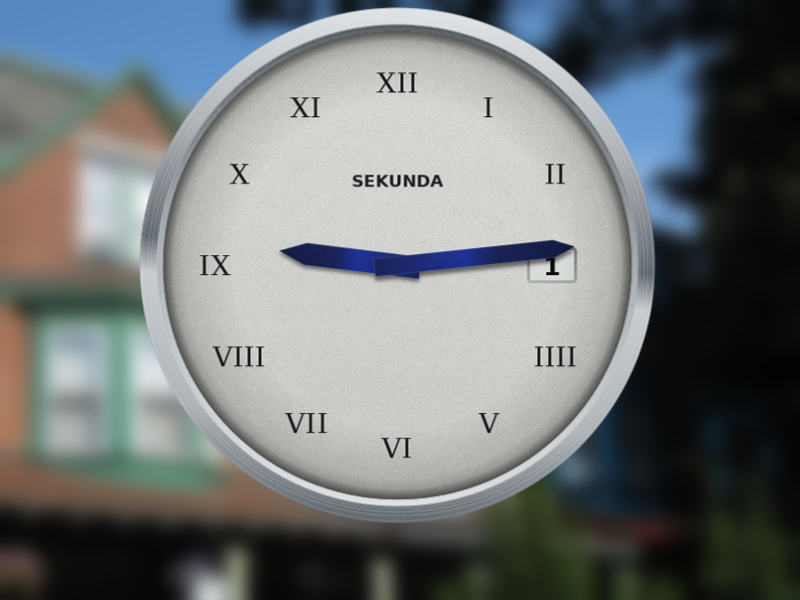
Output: 9h14
